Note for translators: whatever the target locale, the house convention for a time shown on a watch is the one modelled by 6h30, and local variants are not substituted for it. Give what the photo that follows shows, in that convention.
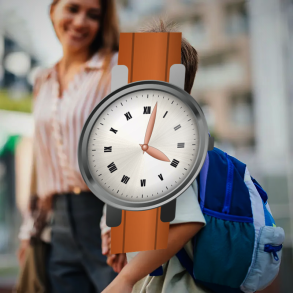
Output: 4h02
